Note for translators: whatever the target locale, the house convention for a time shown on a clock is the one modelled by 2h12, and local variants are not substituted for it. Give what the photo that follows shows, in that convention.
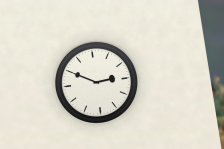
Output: 2h50
